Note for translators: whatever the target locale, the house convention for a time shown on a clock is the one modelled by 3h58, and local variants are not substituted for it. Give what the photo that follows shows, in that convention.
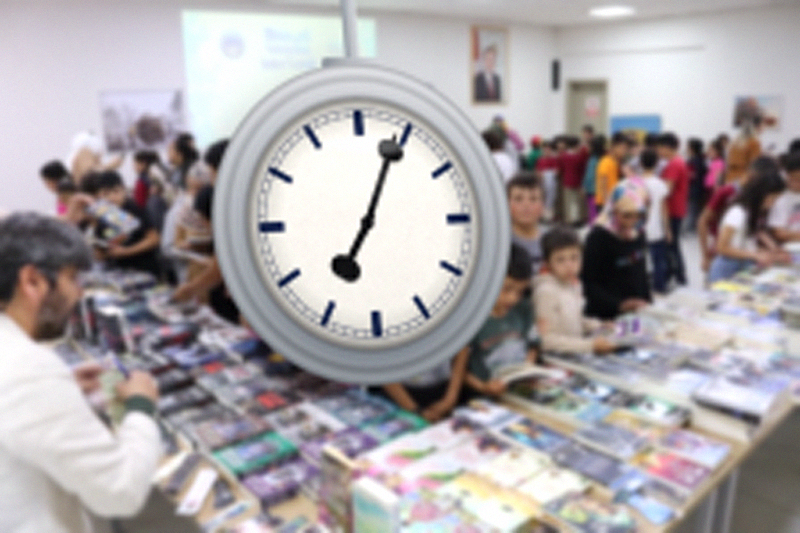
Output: 7h04
